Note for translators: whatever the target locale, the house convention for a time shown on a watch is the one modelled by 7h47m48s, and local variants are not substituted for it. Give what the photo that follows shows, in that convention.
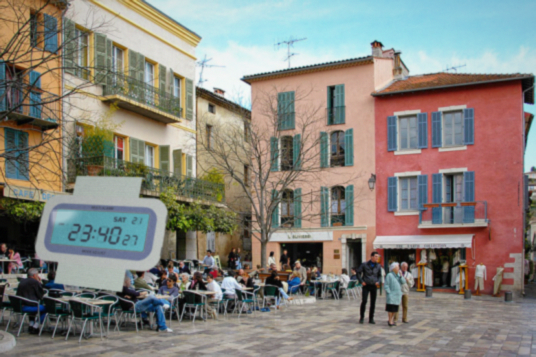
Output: 23h40m27s
